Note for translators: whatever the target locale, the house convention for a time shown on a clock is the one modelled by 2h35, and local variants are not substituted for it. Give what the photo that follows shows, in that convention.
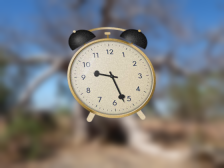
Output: 9h27
